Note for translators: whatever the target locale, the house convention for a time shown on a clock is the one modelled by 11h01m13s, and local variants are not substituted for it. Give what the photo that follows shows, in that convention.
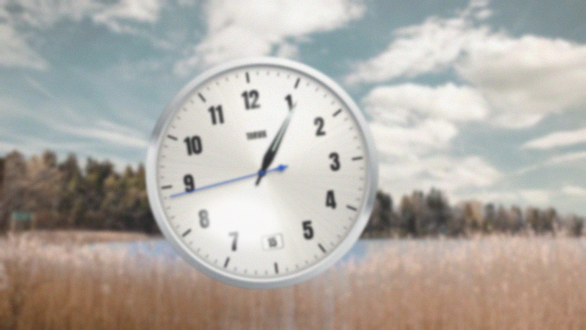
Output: 1h05m44s
